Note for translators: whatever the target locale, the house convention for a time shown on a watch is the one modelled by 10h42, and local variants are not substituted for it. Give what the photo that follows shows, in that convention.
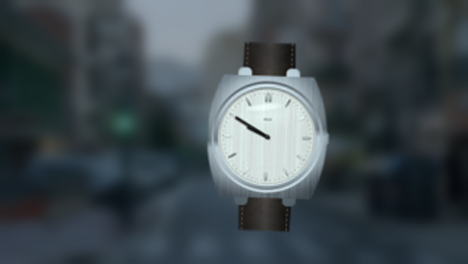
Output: 9h50
